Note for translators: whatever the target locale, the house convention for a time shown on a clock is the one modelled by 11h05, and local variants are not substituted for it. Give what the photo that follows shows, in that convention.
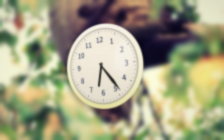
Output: 6h24
